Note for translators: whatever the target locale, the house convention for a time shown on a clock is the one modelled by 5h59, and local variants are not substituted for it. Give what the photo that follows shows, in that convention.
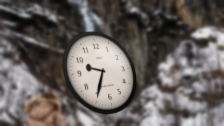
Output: 9h35
